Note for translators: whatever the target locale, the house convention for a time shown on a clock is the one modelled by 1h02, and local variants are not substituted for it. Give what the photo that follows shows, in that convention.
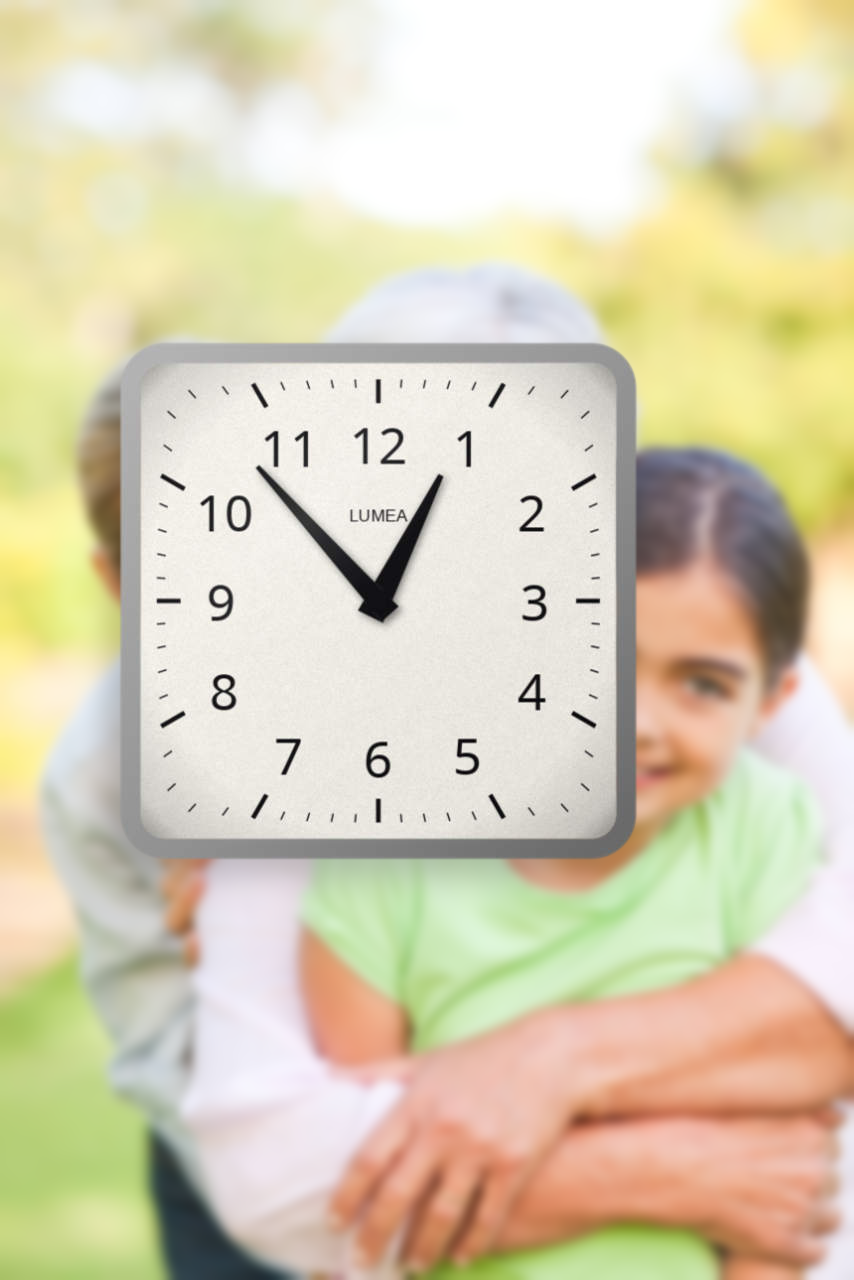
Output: 12h53
